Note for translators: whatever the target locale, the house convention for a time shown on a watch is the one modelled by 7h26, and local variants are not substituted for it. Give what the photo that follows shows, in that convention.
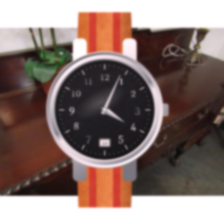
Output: 4h04
